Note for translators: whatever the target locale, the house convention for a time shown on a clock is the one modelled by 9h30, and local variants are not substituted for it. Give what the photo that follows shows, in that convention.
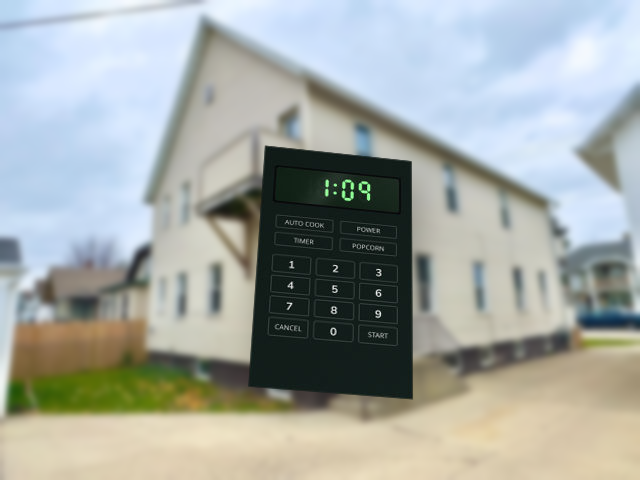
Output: 1h09
